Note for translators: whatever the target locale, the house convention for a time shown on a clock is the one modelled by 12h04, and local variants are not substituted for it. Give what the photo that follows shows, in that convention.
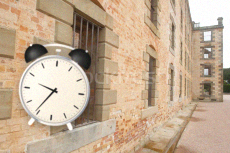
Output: 9h36
